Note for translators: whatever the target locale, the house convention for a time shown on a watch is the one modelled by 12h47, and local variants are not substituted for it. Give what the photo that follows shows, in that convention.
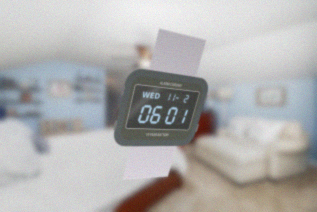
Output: 6h01
